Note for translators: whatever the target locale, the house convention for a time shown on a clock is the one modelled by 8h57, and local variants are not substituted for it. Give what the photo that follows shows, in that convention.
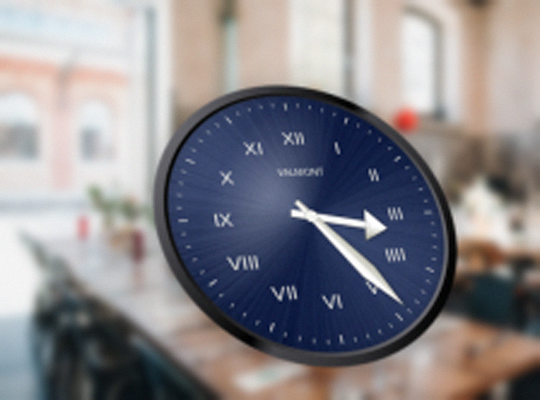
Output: 3h24
